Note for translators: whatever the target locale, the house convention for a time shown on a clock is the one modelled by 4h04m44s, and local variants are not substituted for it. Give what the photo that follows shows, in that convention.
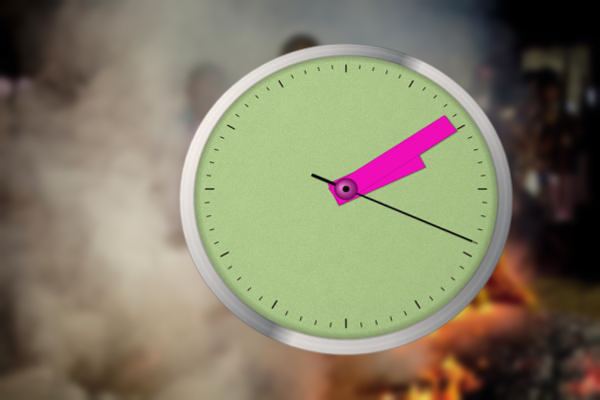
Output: 2h09m19s
